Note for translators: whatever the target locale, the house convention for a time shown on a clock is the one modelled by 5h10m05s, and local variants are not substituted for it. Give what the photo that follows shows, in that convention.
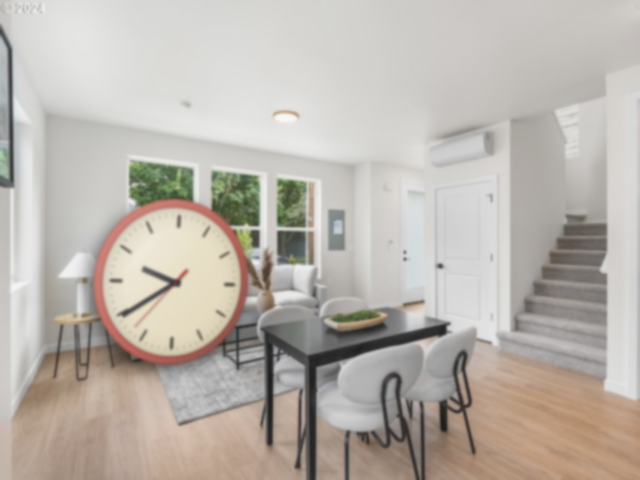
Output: 9h39m37s
